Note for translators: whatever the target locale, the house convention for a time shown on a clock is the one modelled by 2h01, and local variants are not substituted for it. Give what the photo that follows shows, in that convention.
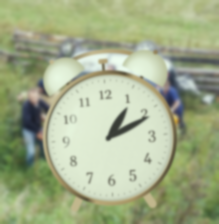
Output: 1h11
